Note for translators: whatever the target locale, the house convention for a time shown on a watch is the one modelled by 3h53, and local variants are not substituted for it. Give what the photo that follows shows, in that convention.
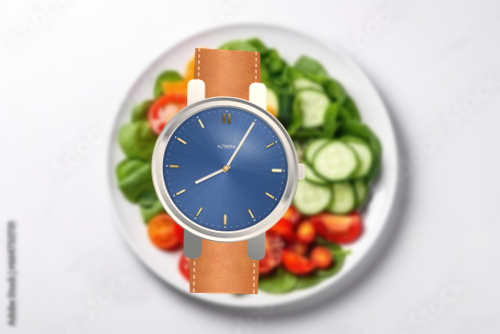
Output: 8h05
